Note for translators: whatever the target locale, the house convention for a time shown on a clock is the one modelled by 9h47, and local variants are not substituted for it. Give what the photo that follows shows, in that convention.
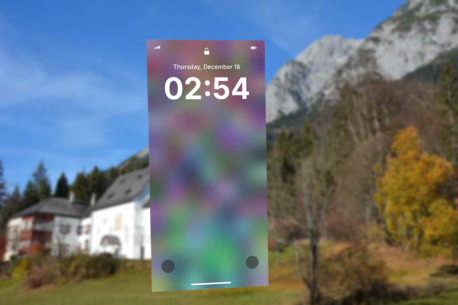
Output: 2h54
